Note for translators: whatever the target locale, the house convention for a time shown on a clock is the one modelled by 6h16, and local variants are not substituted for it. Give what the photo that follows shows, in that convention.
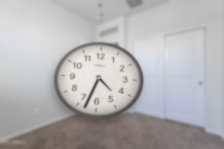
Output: 4h33
